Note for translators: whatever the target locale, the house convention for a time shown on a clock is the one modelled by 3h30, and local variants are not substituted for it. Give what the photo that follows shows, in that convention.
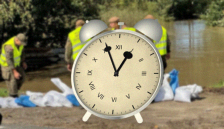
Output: 12h56
